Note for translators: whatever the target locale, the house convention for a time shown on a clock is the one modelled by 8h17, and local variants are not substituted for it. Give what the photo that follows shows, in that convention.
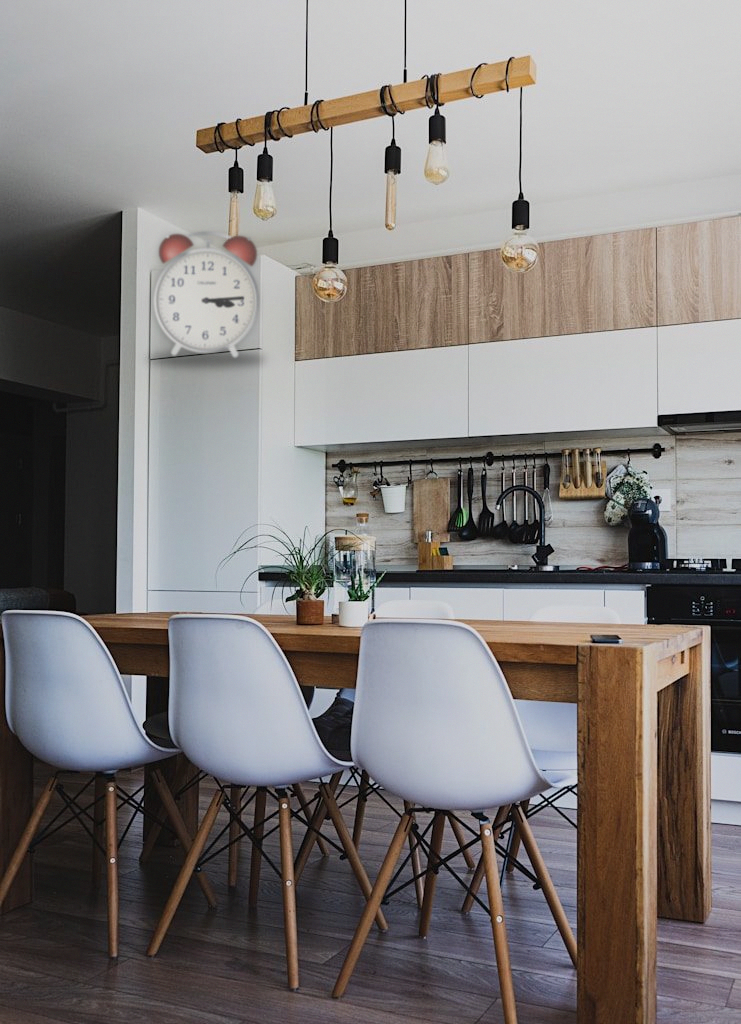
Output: 3h14
